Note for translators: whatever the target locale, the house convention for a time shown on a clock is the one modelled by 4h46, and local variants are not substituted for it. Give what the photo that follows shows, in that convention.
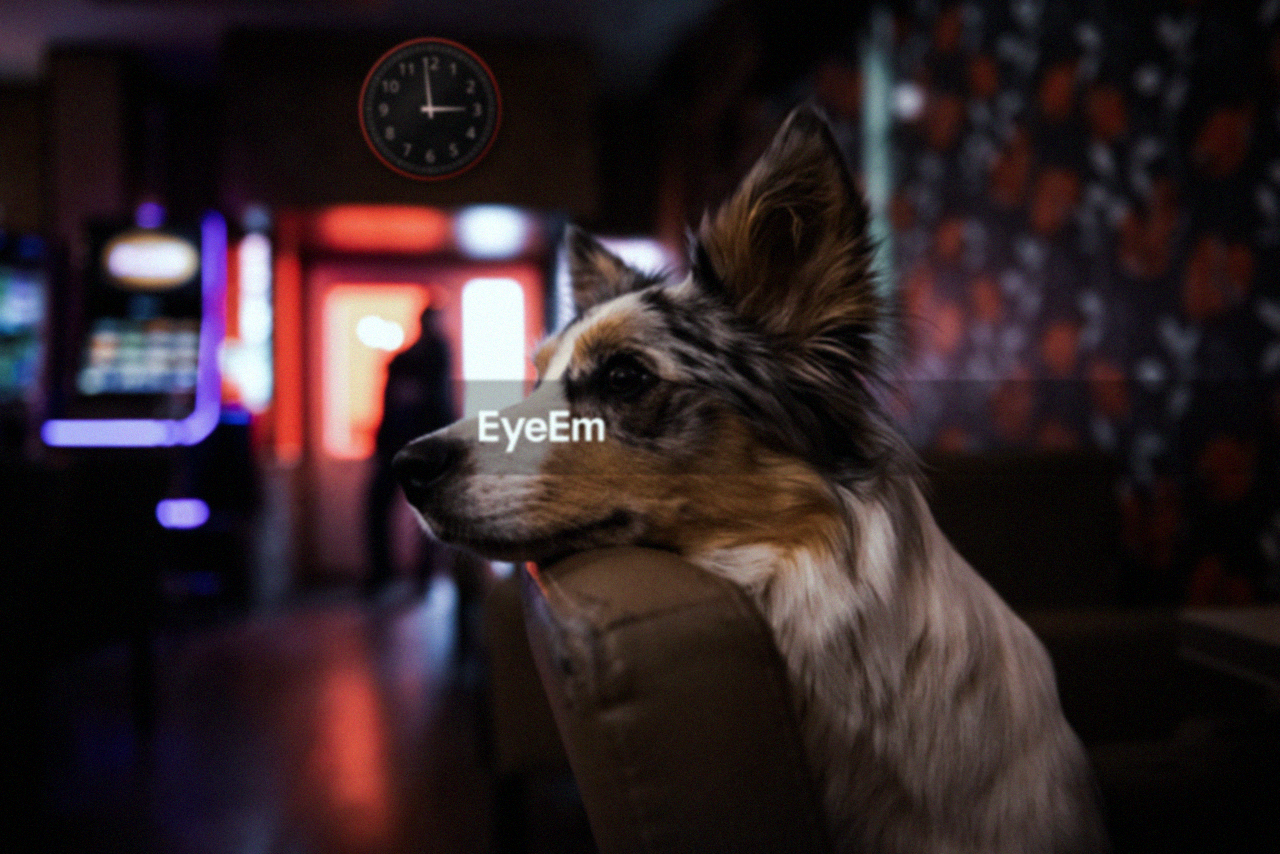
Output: 2h59
